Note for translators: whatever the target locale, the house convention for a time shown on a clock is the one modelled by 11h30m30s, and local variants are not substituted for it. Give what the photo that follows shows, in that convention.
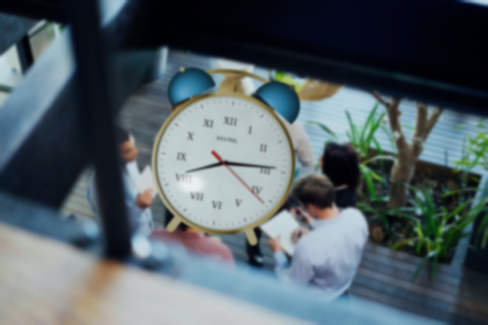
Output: 8h14m21s
